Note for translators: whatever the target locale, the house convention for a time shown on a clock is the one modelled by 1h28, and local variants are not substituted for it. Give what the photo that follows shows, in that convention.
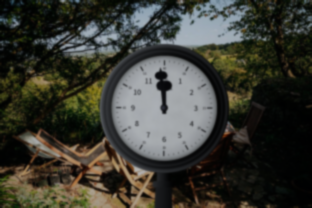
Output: 11h59
